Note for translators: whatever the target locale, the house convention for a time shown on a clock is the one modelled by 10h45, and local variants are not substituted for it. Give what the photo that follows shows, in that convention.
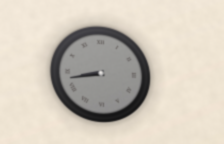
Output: 8h43
